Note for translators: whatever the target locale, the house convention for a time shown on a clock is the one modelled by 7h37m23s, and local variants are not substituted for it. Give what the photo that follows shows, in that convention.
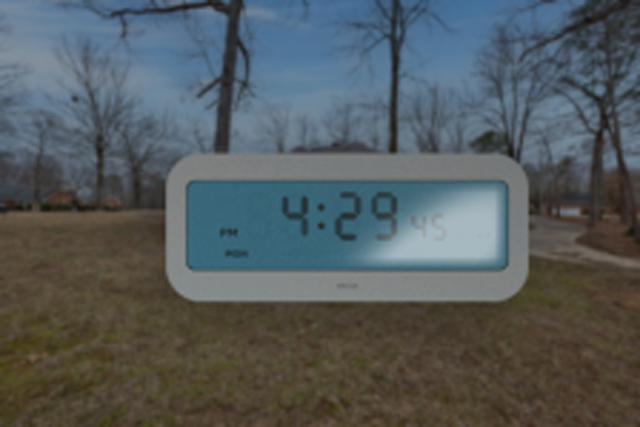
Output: 4h29m45s
